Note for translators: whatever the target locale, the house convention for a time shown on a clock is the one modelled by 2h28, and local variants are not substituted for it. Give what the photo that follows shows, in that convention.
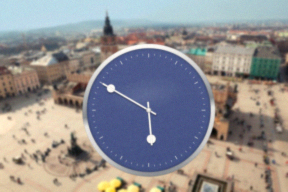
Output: 5h50
